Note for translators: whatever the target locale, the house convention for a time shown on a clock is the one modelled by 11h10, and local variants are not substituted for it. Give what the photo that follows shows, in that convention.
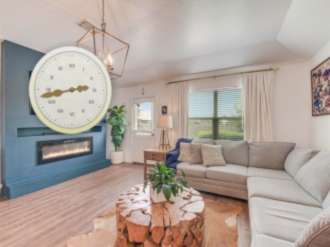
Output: 2h43
